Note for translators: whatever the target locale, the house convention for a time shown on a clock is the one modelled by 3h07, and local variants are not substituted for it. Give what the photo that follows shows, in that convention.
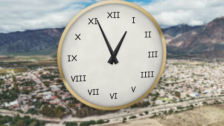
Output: 12h56
